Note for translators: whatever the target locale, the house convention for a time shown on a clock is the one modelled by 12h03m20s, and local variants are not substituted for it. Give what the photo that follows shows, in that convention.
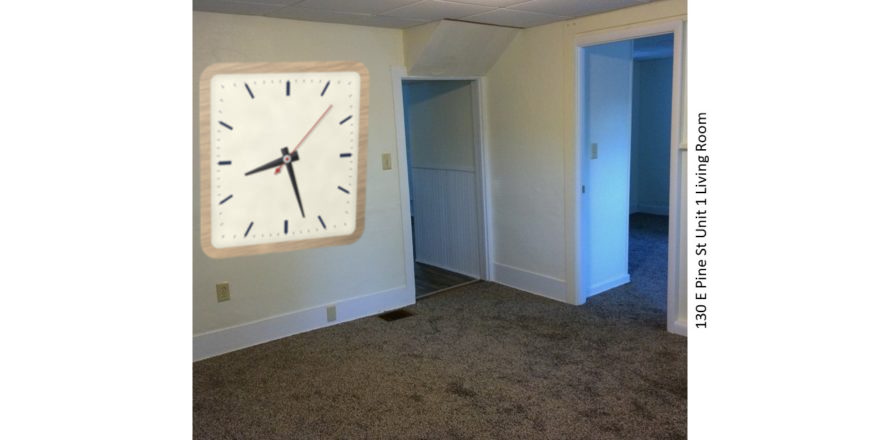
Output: 8h27m07s
